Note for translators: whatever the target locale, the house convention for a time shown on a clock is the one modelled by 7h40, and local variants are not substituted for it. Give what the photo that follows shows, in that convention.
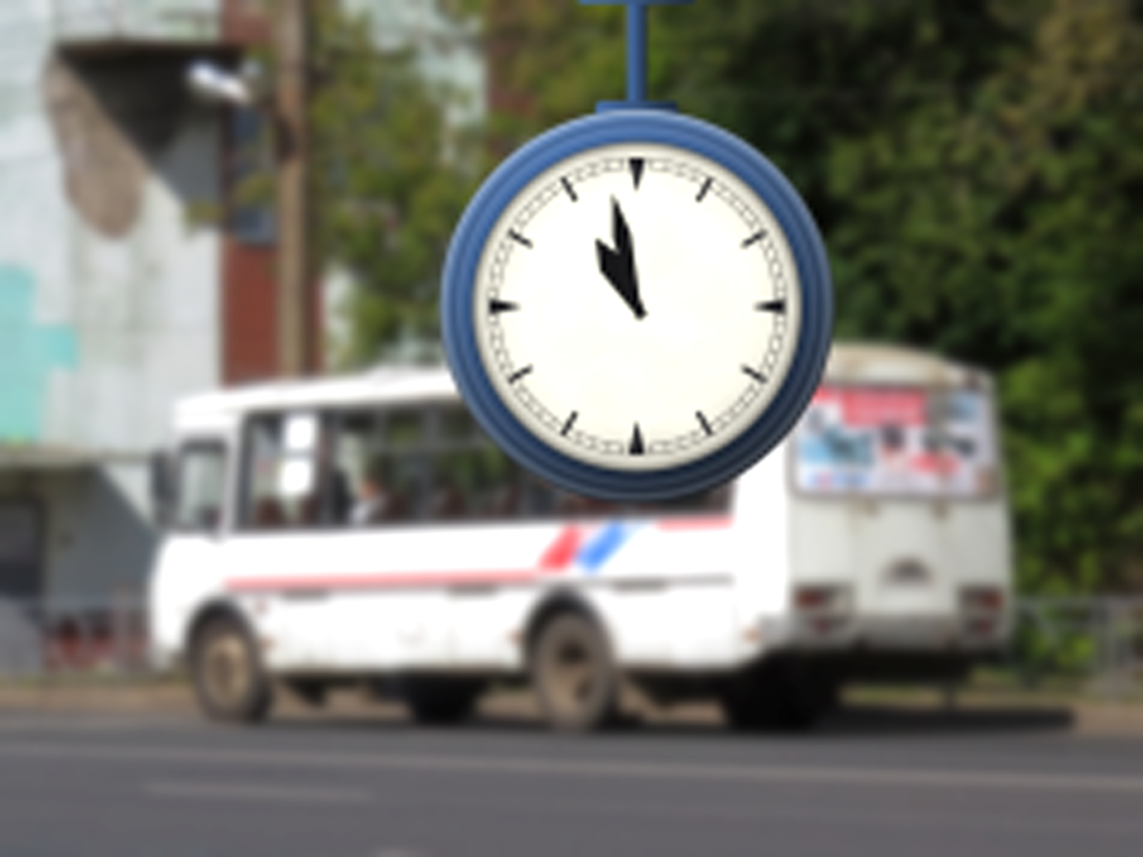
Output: 10h58
